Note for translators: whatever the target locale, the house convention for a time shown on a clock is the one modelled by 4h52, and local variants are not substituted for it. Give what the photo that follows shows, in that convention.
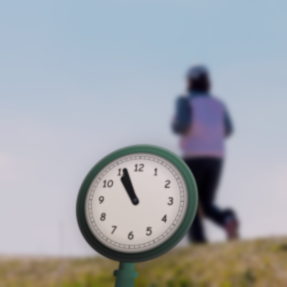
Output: 10h56
